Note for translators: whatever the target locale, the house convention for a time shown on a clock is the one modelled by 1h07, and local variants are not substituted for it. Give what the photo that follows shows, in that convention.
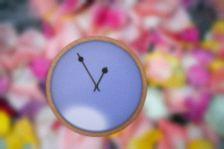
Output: 12h55
